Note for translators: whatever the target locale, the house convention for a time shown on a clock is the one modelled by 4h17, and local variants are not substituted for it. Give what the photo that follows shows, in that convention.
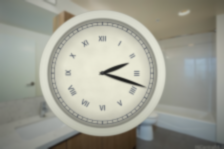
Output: 2h18
